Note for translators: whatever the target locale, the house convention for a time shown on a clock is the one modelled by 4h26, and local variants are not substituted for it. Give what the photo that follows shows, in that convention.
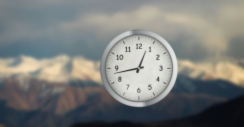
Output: 12h43
